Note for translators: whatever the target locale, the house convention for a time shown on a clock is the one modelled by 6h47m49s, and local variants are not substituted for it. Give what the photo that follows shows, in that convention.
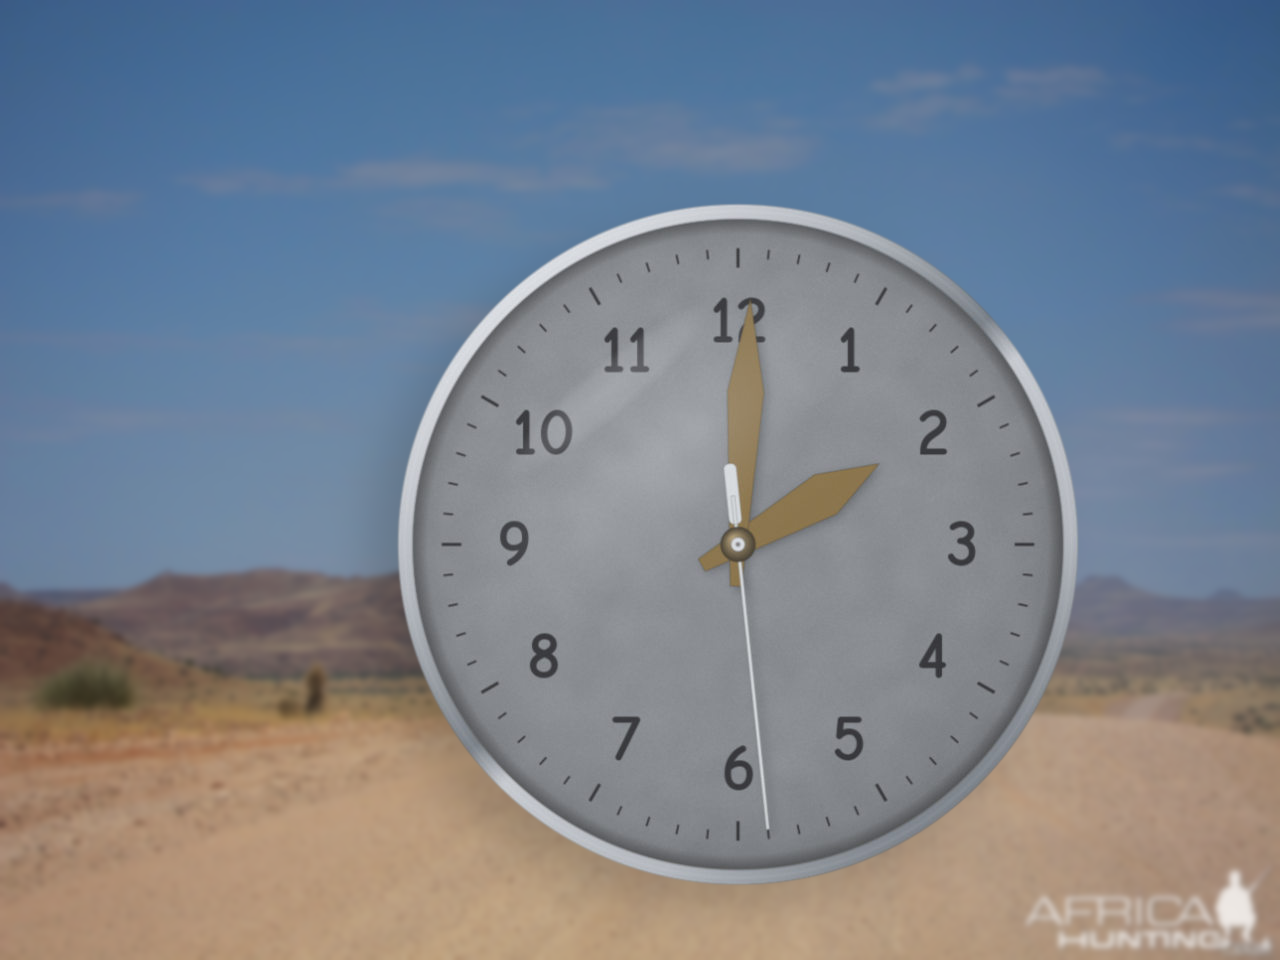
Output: 2h00m29s
